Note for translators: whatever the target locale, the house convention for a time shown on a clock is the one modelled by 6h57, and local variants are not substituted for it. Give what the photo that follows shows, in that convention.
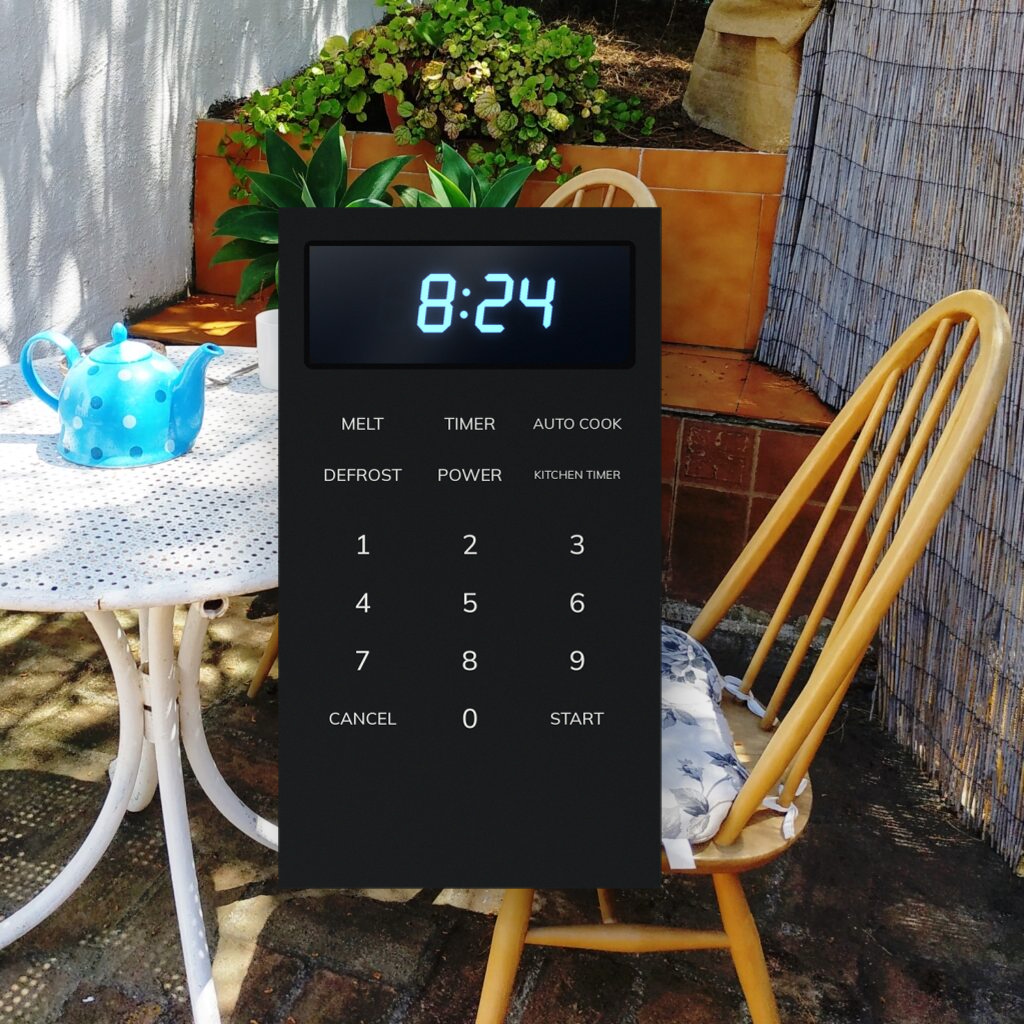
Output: 8h24
